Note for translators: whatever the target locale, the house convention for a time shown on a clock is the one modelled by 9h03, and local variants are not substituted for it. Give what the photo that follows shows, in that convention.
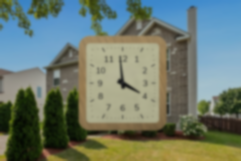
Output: 3h59
